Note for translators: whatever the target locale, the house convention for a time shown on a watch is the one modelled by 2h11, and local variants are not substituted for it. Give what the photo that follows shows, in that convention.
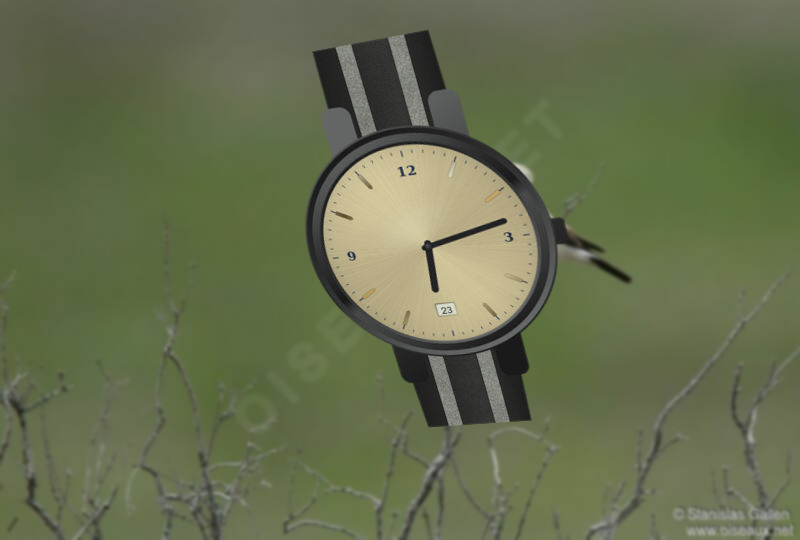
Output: 6h13
